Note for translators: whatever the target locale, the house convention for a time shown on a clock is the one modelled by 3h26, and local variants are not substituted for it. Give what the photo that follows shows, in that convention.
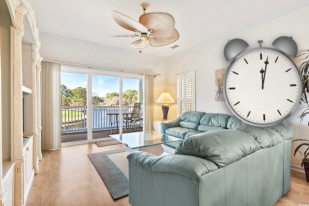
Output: 12h02
